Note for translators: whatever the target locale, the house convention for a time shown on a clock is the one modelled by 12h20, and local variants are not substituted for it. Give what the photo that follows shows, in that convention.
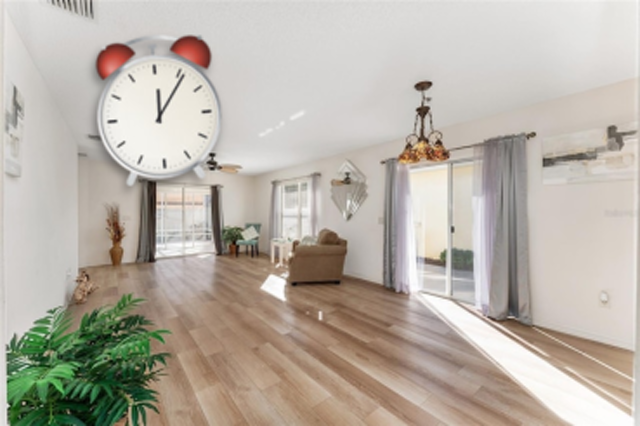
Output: 12h06
